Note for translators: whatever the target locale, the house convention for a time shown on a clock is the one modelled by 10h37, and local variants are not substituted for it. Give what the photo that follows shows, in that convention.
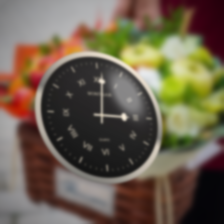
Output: 3h01
